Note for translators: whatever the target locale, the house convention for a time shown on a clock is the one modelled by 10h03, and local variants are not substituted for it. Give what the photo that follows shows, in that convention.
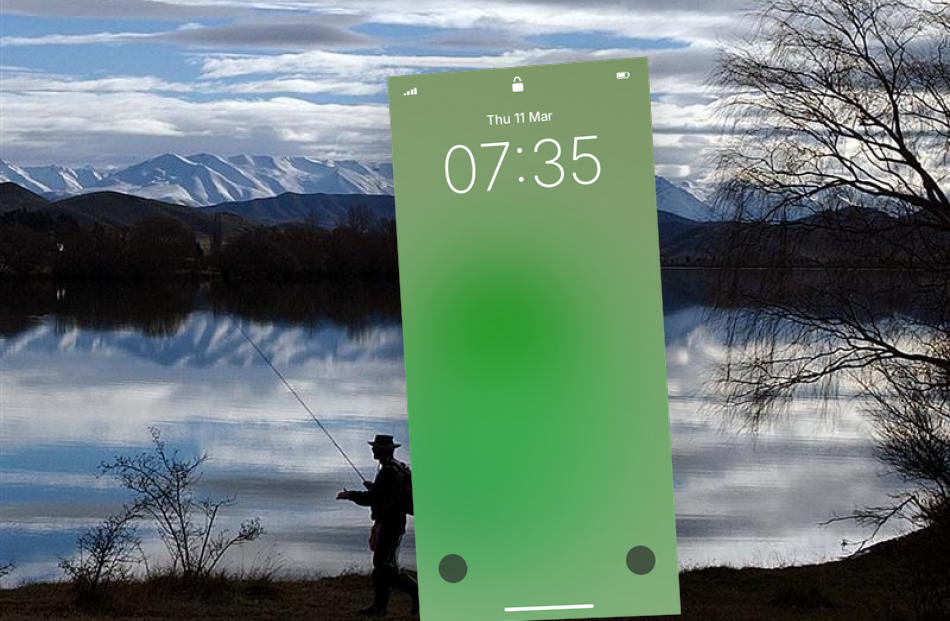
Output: 7h35
